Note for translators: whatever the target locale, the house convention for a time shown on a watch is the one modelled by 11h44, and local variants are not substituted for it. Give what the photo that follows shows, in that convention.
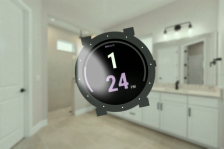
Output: 1h24
